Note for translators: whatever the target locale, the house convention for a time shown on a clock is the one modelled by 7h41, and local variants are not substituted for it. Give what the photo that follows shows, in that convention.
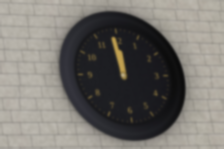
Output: 11h59
